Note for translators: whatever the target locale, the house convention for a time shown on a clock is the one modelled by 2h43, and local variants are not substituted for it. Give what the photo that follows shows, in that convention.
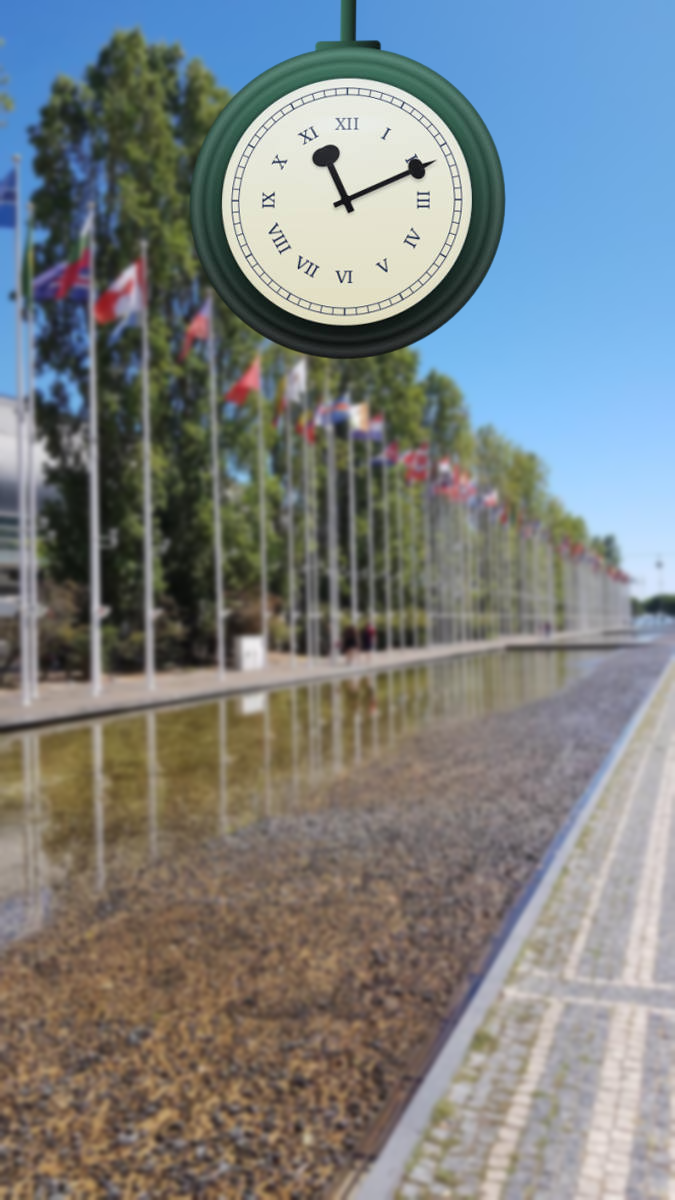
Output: 11h11
